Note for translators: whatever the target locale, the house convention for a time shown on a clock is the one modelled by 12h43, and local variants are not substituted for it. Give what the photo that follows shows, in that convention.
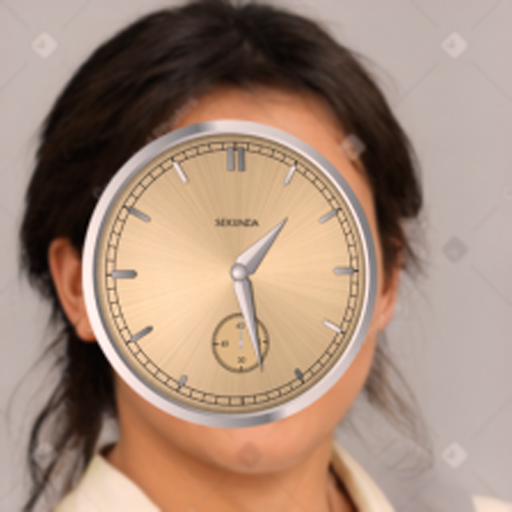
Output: 1h28
